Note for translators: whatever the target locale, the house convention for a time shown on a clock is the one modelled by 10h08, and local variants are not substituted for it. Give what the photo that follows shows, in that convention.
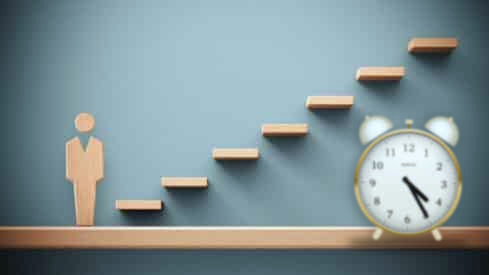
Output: 4h25
